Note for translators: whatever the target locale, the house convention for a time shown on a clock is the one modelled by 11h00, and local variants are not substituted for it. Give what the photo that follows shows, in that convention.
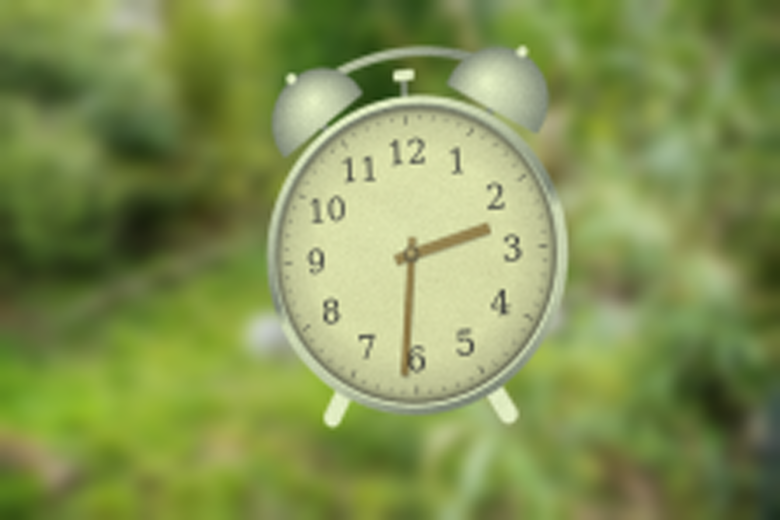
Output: 2h31
